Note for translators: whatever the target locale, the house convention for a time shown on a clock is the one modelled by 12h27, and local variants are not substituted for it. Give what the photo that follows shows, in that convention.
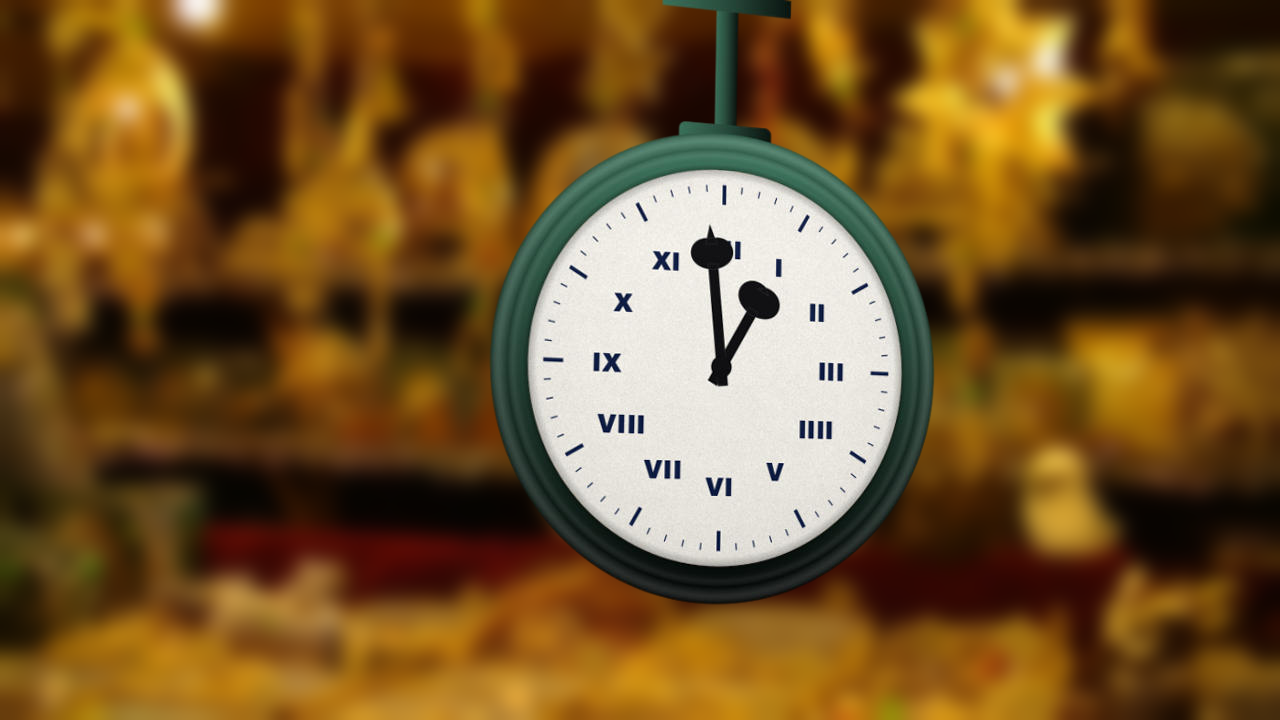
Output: 12h59
